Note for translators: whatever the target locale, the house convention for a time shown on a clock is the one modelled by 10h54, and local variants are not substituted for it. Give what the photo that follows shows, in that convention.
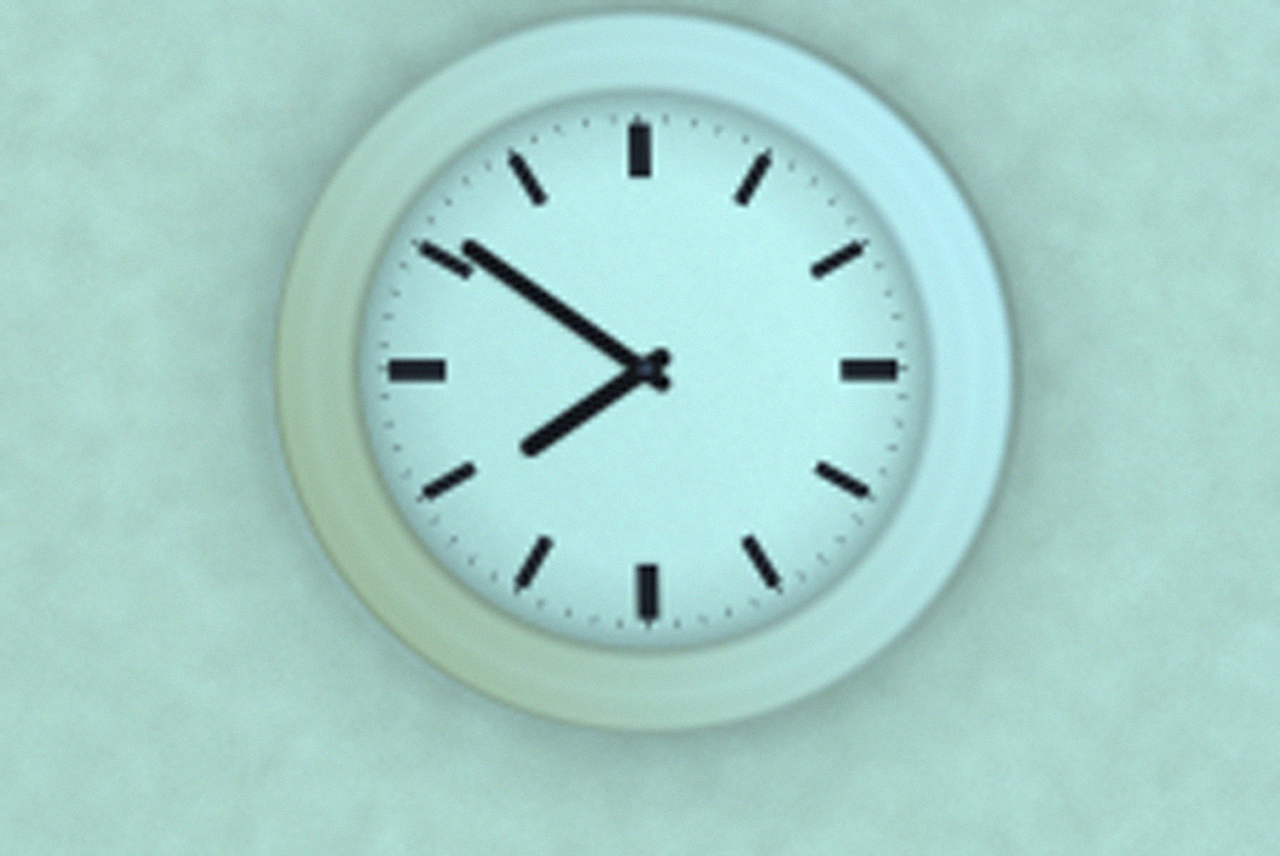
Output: 7h51
